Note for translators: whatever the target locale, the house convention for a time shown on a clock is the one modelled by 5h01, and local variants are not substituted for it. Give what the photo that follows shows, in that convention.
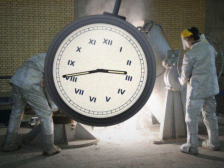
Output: 2h41
